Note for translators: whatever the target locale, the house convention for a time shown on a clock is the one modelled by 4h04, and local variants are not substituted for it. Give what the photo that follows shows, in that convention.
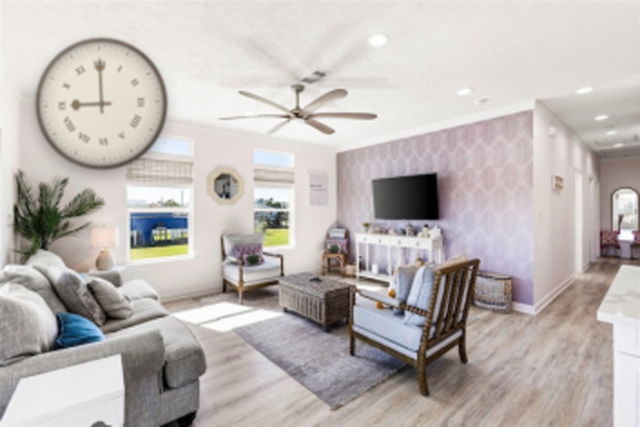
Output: 9h00
